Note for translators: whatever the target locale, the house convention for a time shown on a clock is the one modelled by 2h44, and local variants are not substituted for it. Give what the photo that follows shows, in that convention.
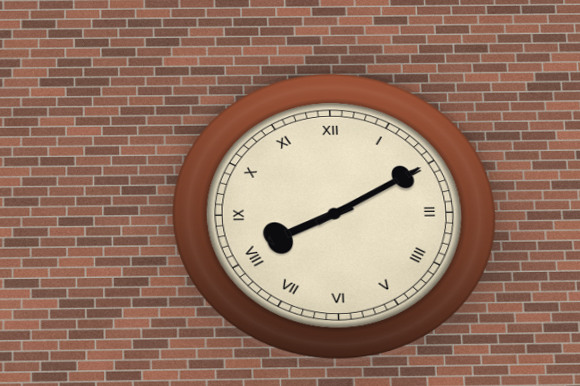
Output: 8h10
